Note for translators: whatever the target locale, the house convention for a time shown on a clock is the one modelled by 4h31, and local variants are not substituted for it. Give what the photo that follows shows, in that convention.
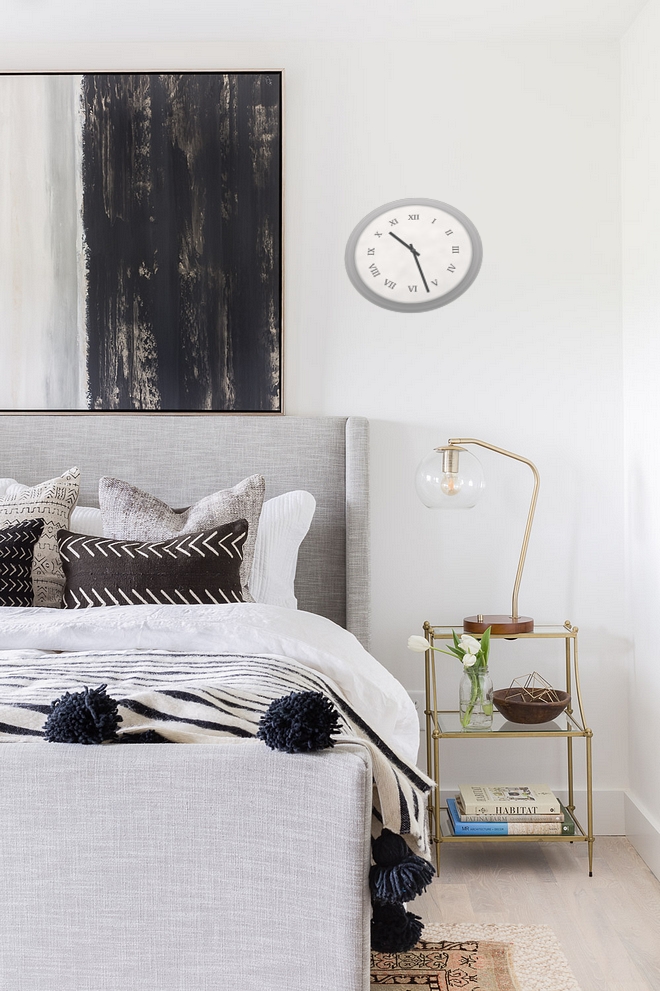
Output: 10h27
